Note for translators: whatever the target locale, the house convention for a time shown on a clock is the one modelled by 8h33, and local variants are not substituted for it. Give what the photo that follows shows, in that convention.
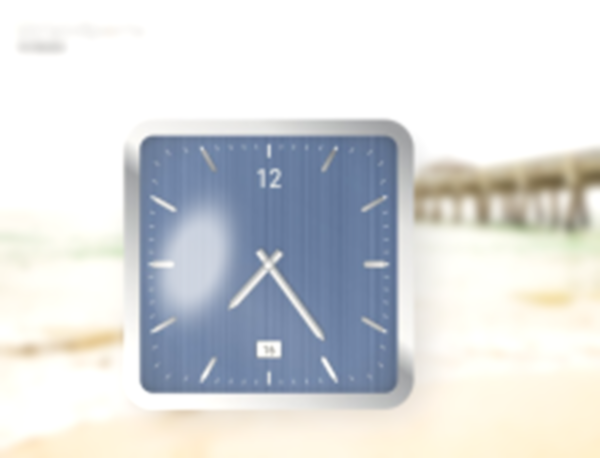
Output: 7h24
